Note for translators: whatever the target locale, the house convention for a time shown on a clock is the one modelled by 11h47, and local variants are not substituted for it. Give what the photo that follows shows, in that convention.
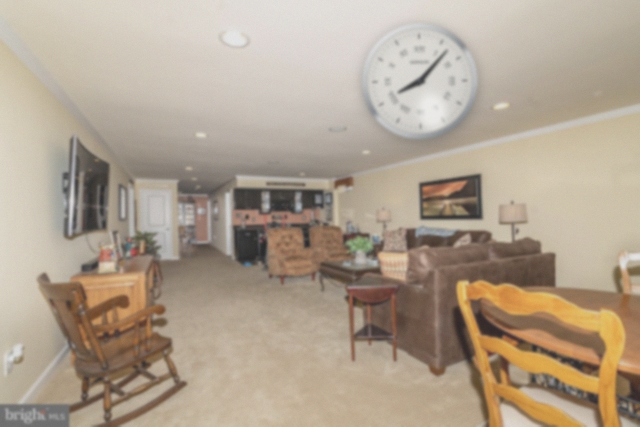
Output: 8h07
